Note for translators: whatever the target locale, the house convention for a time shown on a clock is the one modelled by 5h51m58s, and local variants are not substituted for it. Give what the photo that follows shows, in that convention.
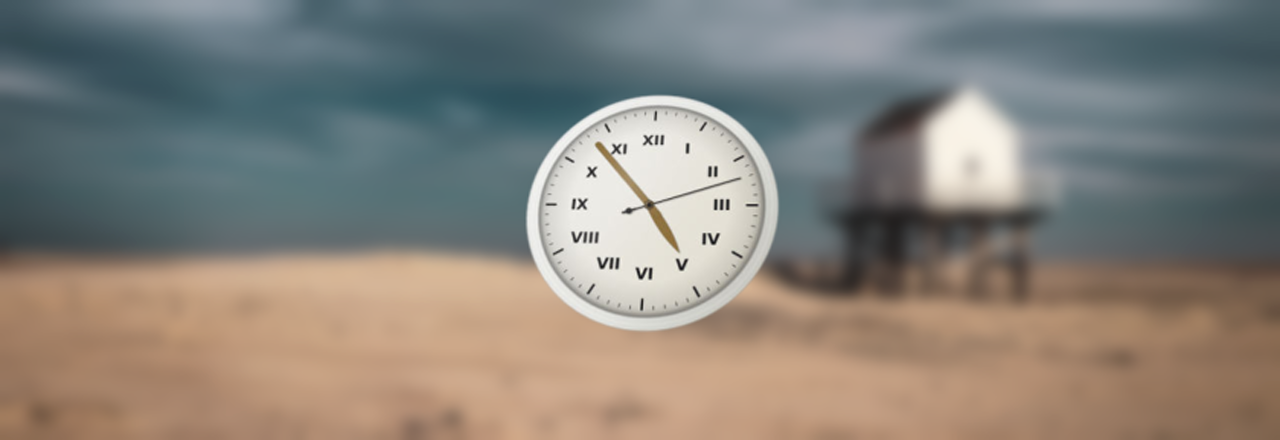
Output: 4h53m12s
